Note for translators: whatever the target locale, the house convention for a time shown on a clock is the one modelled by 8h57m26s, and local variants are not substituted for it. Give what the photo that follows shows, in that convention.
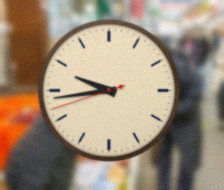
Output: 9h43m42s
